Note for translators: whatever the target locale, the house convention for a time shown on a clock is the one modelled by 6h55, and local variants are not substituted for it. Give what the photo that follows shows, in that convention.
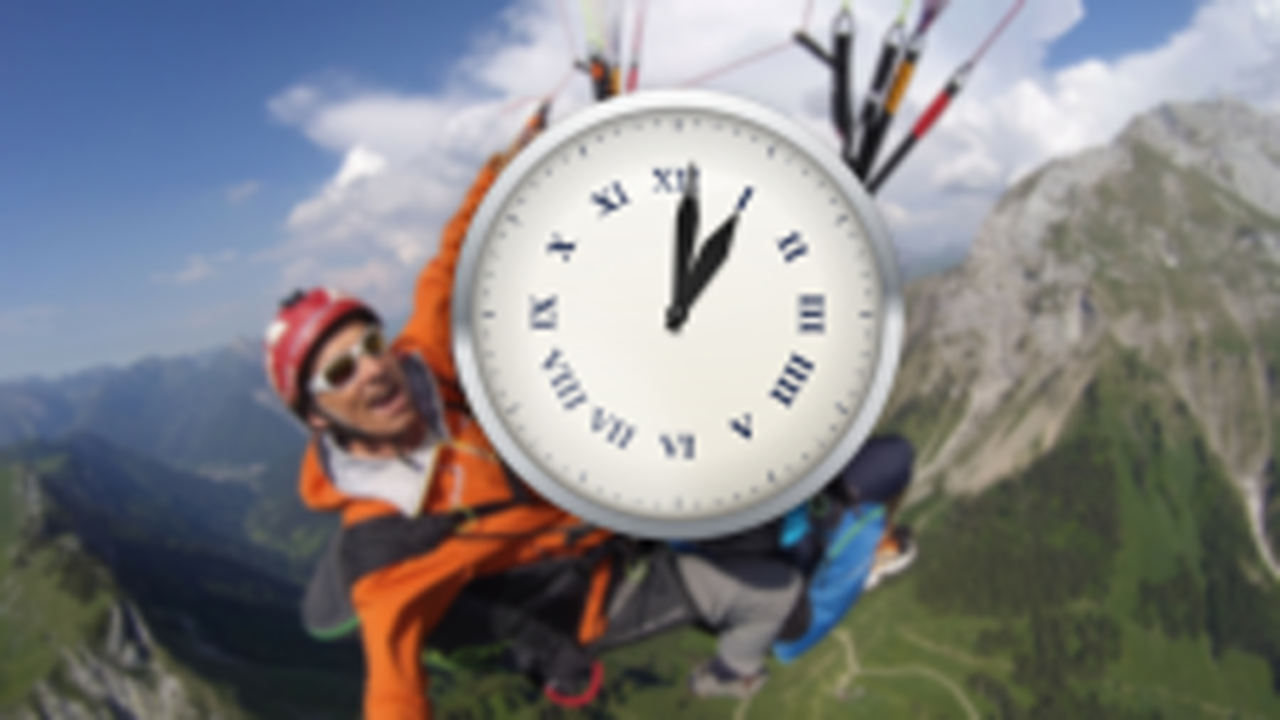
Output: 1h01
